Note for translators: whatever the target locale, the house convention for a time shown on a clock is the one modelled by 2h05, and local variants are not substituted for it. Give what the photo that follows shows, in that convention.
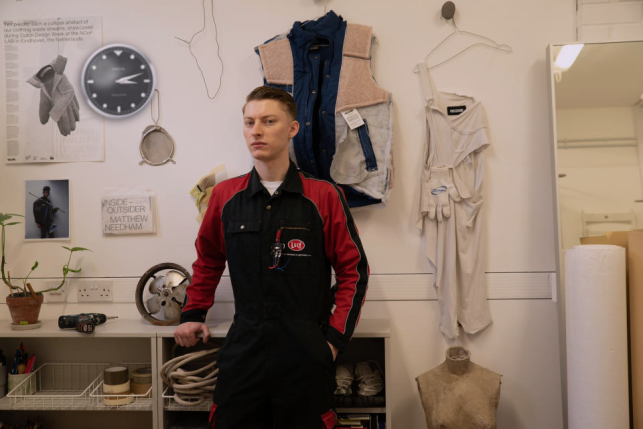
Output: 3h12
